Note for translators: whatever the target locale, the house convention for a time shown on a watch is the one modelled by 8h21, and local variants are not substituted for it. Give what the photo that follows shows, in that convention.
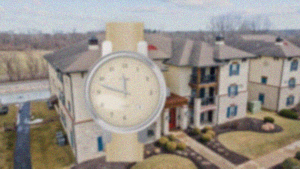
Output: 11h48
